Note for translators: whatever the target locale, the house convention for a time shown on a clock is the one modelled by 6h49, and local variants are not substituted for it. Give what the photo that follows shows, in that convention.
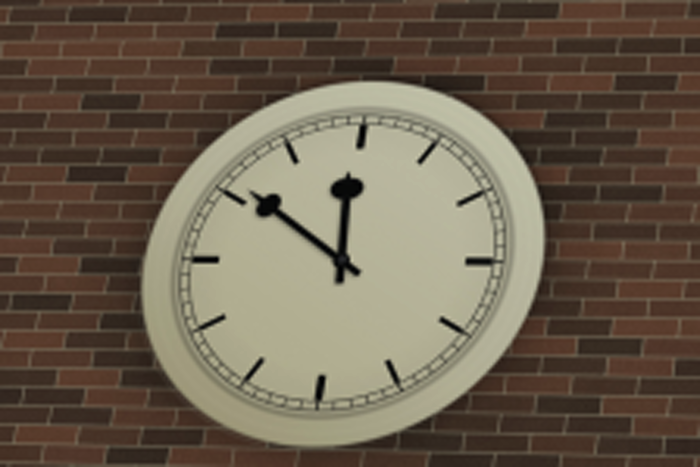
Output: 11h51
